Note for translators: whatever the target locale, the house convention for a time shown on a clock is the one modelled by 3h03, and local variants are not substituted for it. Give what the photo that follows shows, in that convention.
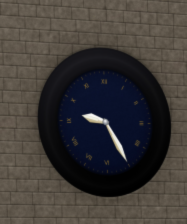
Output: 9h25
